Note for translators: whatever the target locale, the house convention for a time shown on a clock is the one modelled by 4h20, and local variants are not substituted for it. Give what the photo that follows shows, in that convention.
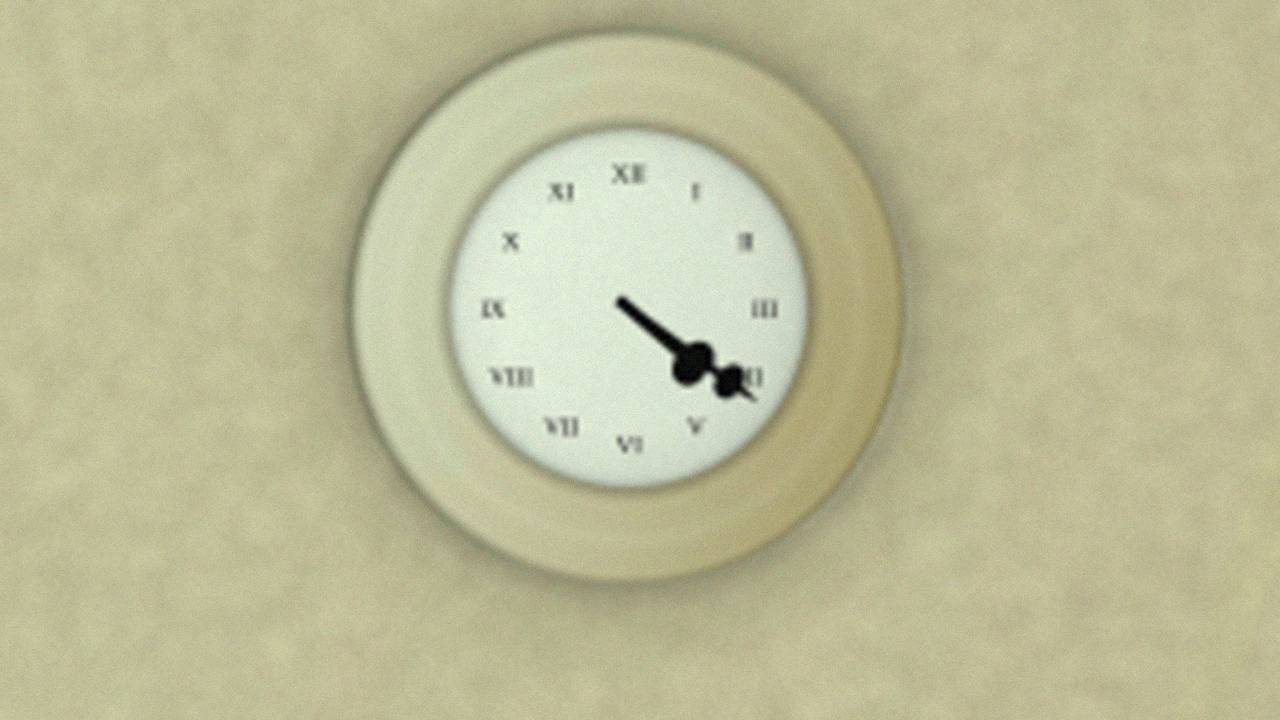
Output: 4h21
